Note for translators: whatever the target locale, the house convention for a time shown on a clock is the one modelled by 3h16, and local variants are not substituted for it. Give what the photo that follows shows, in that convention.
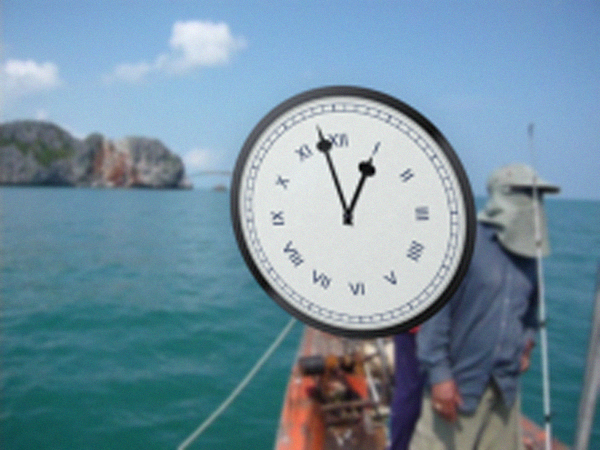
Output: 12h58
